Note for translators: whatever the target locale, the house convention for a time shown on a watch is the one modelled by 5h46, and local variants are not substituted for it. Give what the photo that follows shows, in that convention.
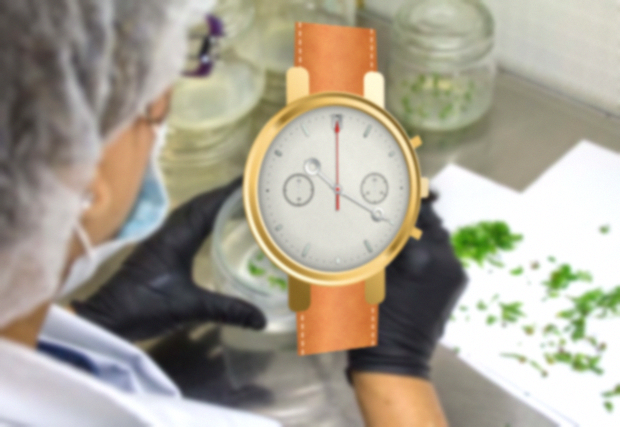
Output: 10h20
